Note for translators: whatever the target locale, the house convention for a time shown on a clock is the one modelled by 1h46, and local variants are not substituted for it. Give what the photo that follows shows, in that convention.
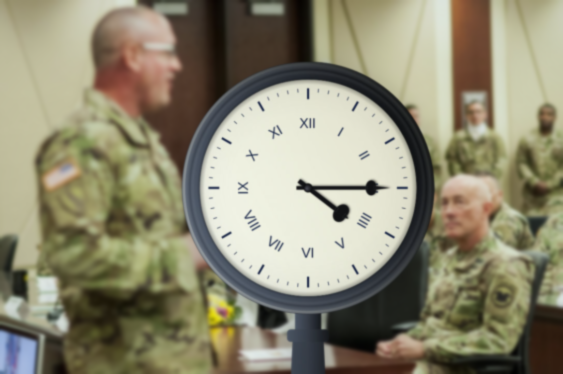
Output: 4h15
